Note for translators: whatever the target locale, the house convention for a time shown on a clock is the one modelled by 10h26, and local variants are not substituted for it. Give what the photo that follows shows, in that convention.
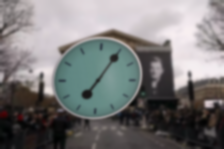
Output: 7h05
